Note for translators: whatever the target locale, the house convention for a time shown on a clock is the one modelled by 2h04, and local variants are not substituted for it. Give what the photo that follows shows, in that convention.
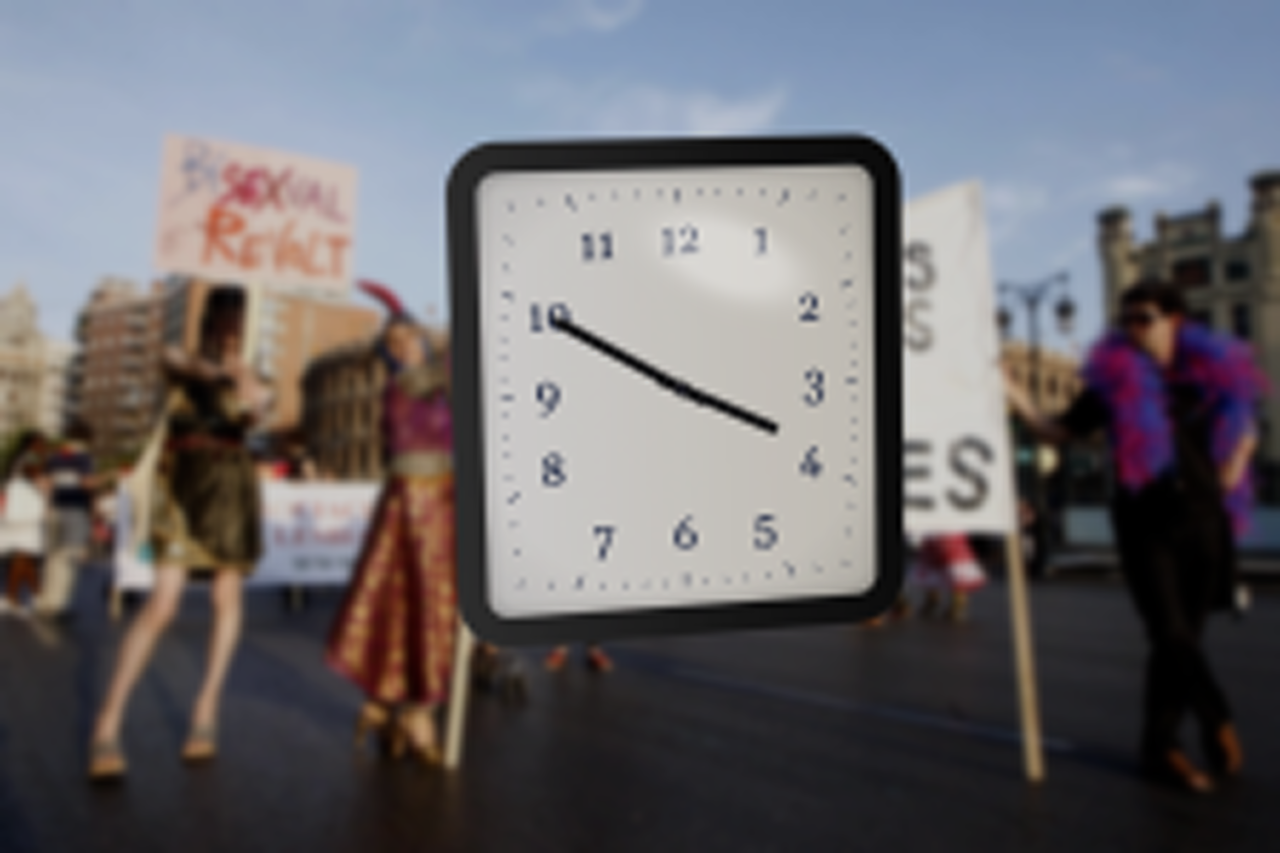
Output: 3h50
